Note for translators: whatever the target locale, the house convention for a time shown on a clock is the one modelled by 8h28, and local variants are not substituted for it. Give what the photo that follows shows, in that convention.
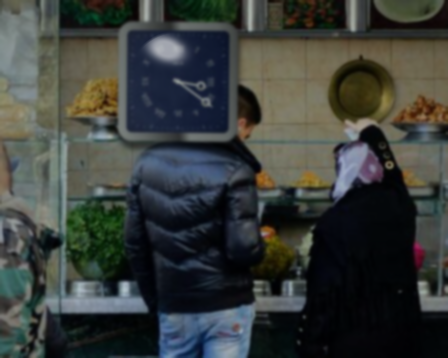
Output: 3h21
